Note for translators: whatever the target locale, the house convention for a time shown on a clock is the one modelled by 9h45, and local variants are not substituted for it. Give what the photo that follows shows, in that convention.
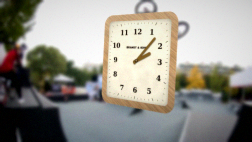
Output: 2h07
